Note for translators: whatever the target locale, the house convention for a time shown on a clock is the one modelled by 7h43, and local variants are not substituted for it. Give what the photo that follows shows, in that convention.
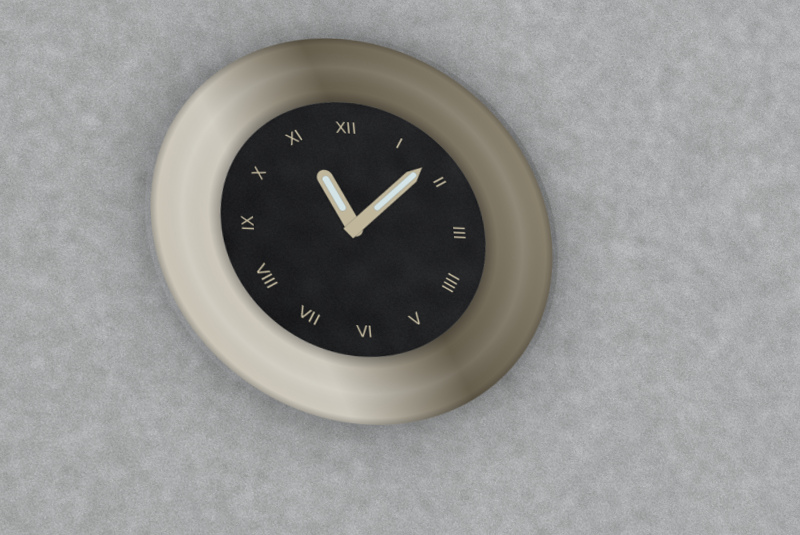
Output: 11h08
